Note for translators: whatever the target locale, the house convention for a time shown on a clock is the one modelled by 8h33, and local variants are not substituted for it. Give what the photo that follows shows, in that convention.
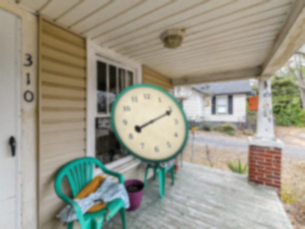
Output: 8h11
